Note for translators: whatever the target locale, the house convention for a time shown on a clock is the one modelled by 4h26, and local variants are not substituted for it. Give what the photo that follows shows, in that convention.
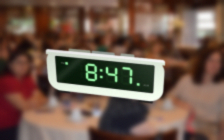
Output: 8h47
